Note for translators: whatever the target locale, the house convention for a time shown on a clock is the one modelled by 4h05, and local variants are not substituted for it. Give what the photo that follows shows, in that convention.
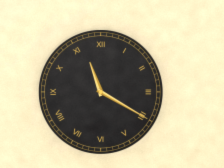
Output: 11h20
